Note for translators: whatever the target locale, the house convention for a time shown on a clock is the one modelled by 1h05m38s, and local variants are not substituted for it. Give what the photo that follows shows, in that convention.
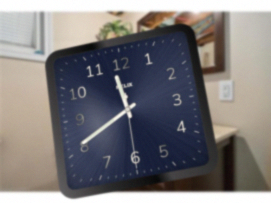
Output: 11h40m30s
